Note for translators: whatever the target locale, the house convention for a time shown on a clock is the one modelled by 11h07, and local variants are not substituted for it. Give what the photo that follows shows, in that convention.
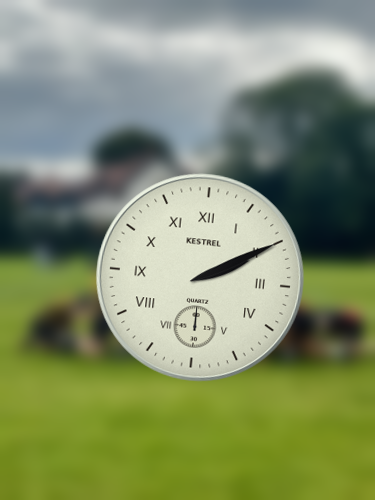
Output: 2h10
